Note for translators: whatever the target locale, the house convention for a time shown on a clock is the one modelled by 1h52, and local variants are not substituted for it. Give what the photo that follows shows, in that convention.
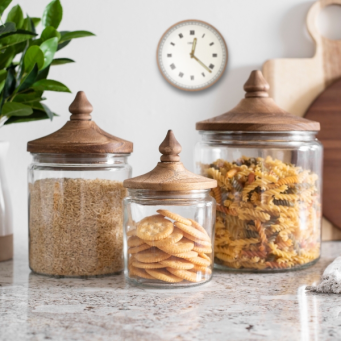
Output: 12h22
